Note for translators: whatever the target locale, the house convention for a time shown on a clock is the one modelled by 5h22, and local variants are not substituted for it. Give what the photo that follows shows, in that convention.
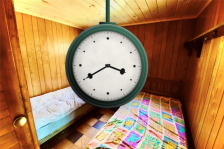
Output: 3h40
